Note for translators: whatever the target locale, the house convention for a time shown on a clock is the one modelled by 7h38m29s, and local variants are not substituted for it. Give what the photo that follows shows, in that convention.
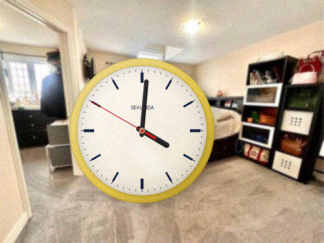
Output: 4h00m50s
